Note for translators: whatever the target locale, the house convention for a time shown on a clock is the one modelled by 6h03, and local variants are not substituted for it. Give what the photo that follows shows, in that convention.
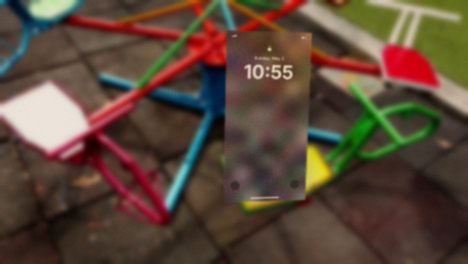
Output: 10h55
